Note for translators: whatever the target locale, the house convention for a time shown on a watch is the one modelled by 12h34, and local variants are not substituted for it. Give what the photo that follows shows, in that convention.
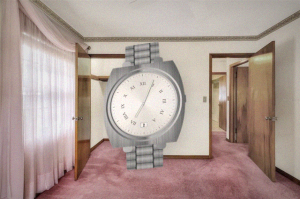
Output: 7h04
